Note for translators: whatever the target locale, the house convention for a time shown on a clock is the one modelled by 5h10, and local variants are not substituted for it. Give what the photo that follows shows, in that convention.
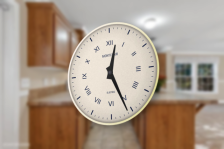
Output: 12h26
